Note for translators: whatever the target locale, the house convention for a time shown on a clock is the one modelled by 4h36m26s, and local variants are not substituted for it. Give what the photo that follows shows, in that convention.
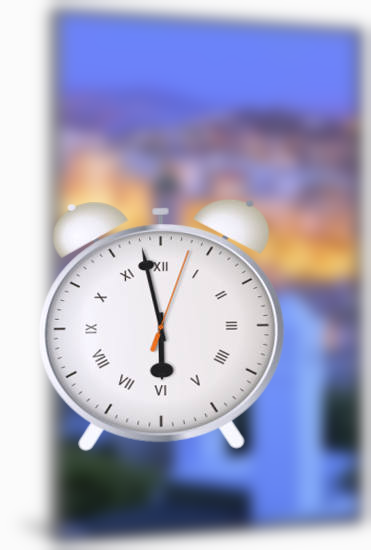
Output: 5h58m03s
